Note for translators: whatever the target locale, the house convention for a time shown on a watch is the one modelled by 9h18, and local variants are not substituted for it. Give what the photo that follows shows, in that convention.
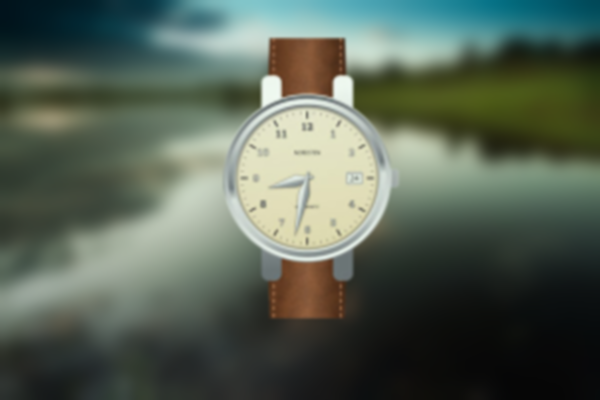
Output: 8h32
